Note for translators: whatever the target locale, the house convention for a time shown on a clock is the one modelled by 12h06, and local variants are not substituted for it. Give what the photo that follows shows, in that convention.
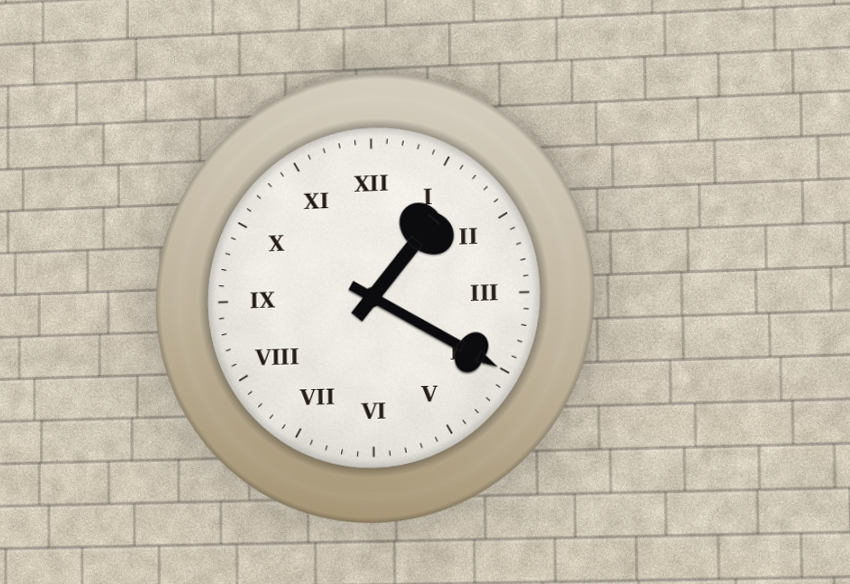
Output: 1h20
